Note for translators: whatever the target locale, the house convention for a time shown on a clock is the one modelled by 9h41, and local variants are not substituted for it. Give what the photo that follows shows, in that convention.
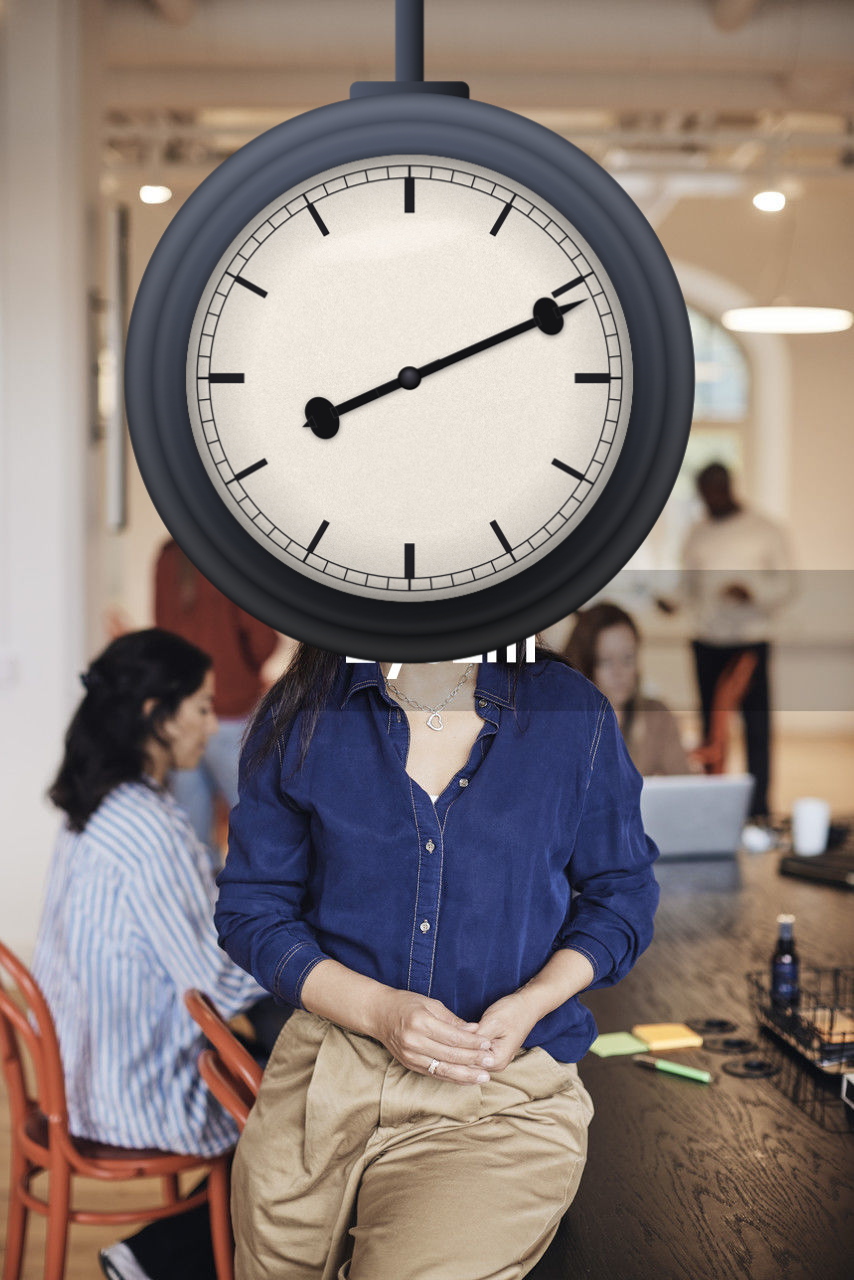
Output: 8h11
